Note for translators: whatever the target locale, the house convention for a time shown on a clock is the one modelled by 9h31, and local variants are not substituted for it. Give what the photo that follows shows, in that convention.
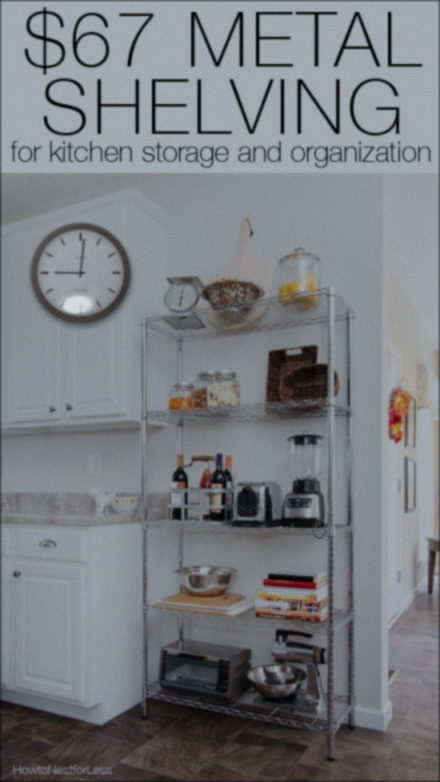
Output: 9h01
